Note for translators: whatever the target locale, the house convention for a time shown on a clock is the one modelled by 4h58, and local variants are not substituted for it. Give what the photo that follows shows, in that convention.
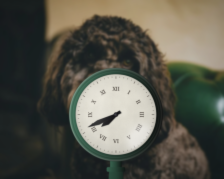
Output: 7h41
